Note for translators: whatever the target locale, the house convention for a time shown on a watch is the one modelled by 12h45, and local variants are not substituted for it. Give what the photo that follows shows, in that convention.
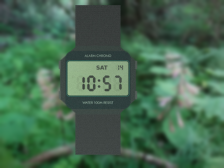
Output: 10h57
